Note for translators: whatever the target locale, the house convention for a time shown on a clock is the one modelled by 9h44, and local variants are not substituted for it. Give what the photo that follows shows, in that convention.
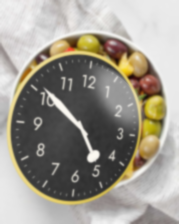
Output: 4h51
